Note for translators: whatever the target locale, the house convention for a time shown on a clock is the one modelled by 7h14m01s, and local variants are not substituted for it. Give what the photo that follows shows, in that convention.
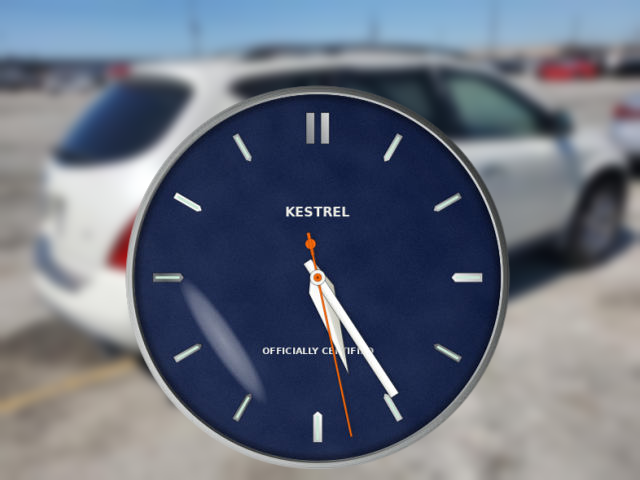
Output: 5h24m28s
